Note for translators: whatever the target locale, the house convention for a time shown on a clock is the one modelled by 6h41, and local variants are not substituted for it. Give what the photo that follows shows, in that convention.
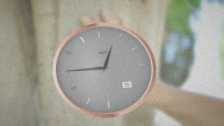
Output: 12h45
